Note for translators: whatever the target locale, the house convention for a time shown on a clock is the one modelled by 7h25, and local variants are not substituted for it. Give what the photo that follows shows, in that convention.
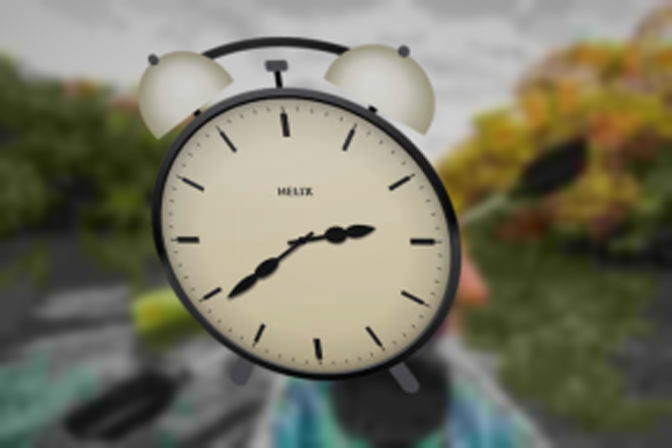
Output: 2h39
